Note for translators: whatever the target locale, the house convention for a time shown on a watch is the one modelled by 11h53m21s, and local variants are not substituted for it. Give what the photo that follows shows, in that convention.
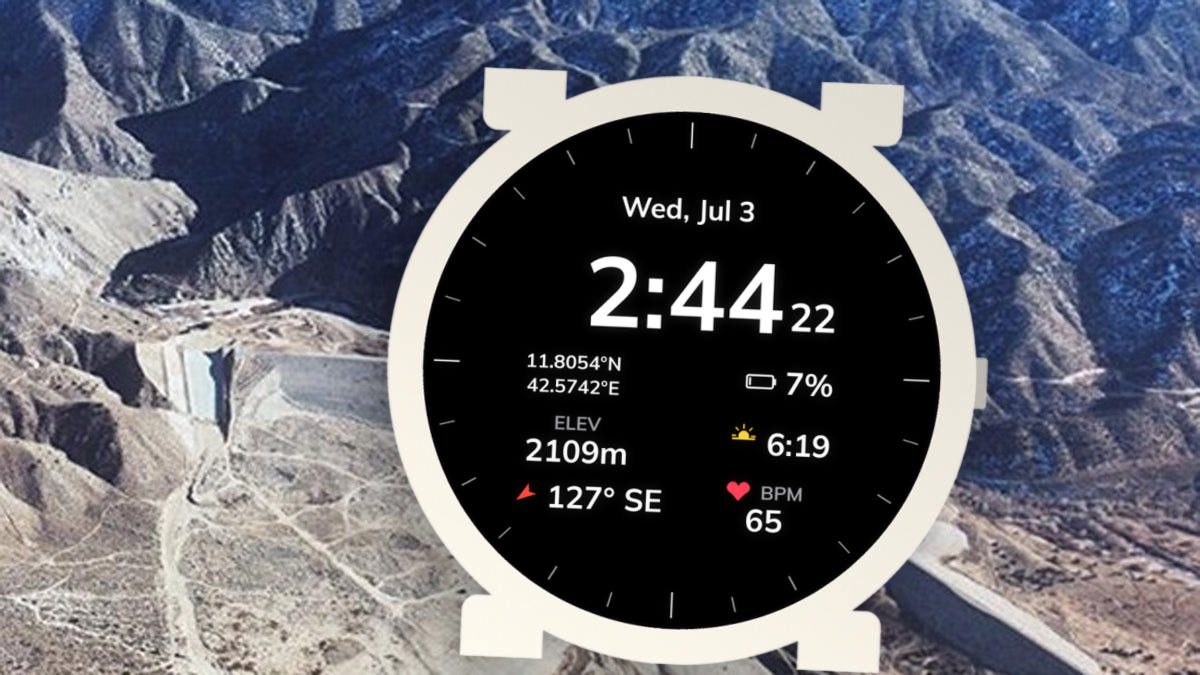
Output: 2h44m22s
